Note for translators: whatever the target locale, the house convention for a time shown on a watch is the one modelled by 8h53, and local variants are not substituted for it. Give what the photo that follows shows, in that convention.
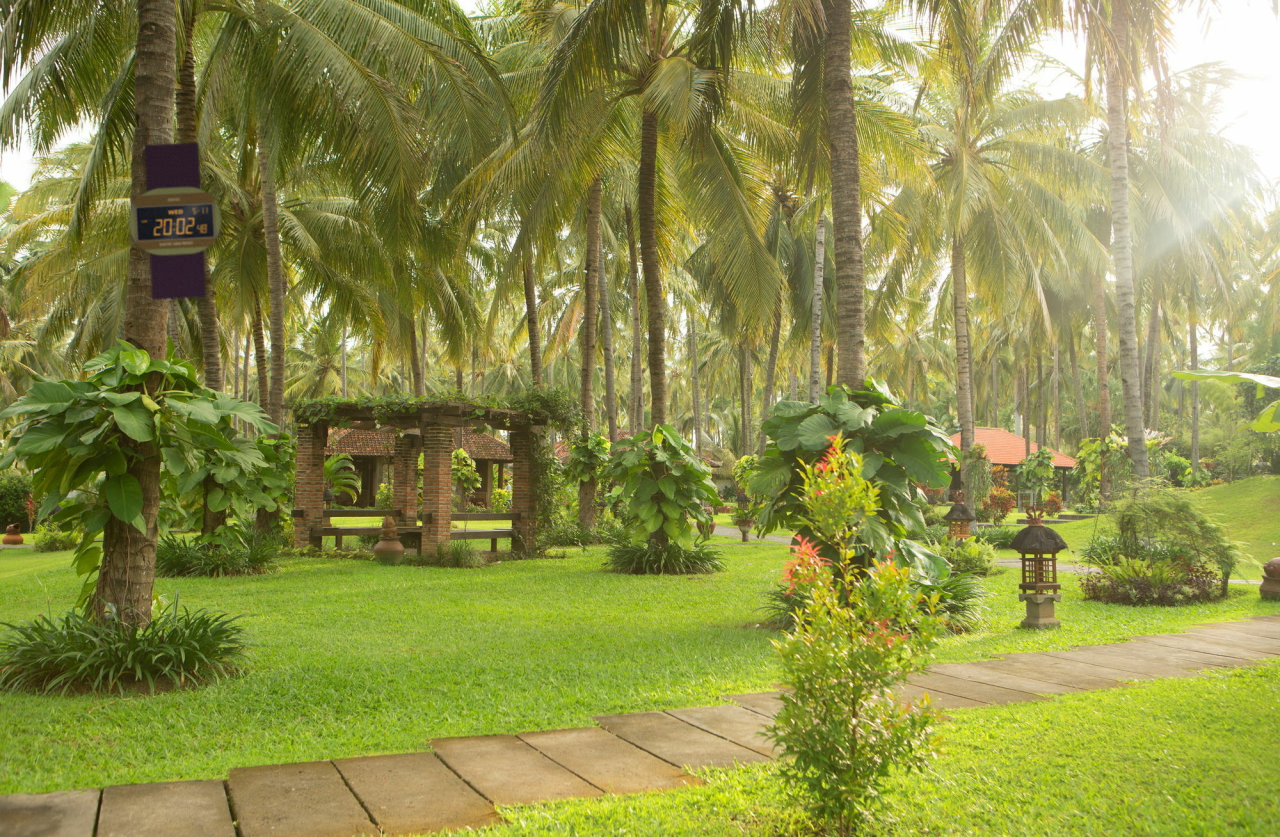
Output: 20h02
